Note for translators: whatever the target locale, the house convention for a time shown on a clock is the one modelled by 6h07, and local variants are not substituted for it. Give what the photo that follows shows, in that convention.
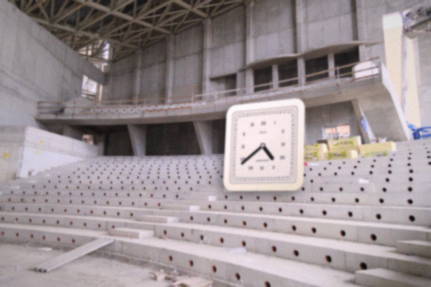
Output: 4h39
